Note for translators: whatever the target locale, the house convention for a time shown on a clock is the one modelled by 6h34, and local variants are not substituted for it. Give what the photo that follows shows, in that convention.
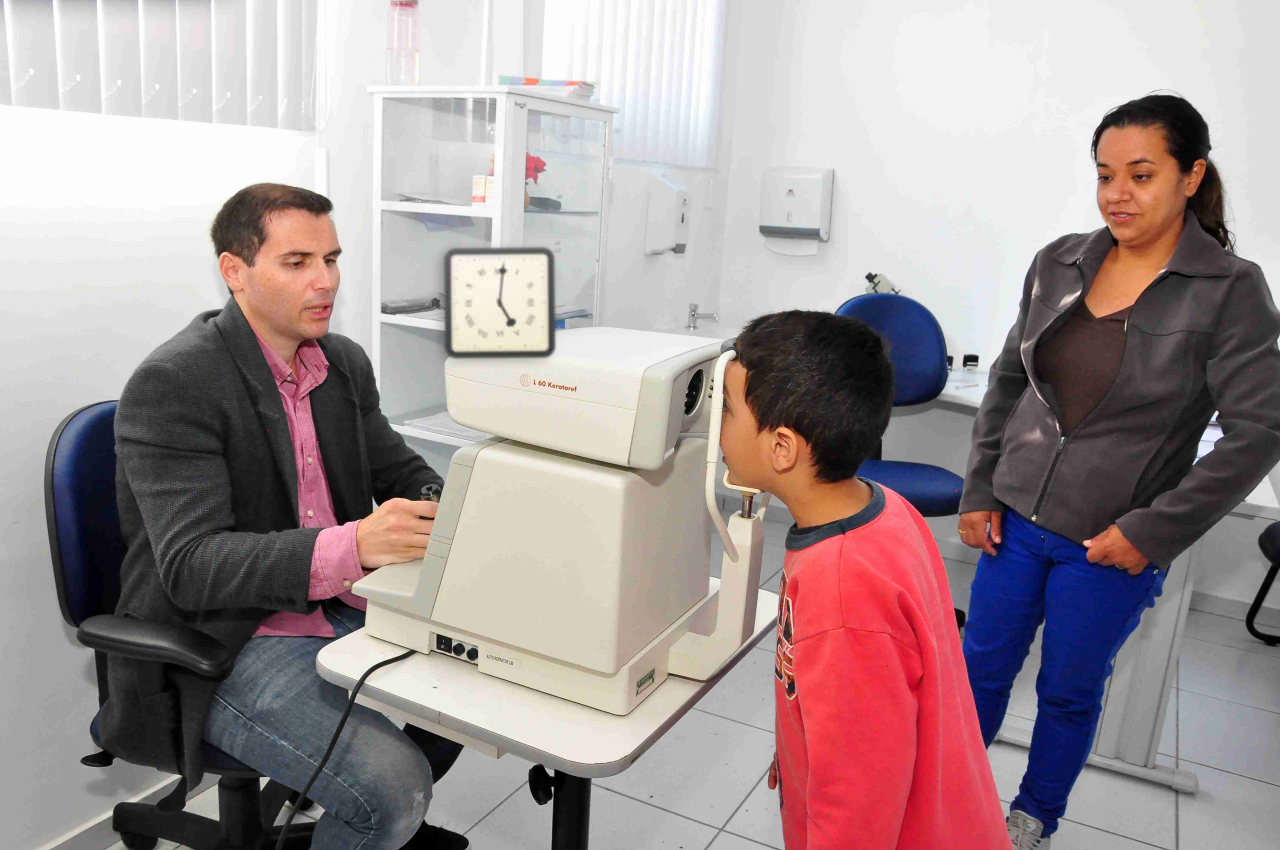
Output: 5h01
